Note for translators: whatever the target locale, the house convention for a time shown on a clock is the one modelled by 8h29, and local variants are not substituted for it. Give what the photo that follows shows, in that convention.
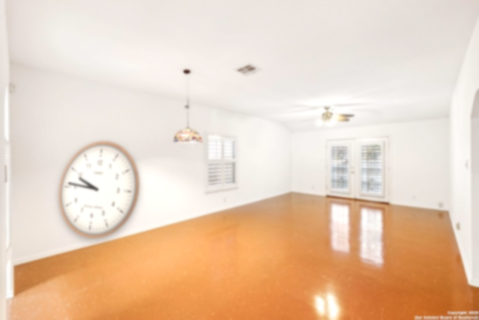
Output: 9h46
